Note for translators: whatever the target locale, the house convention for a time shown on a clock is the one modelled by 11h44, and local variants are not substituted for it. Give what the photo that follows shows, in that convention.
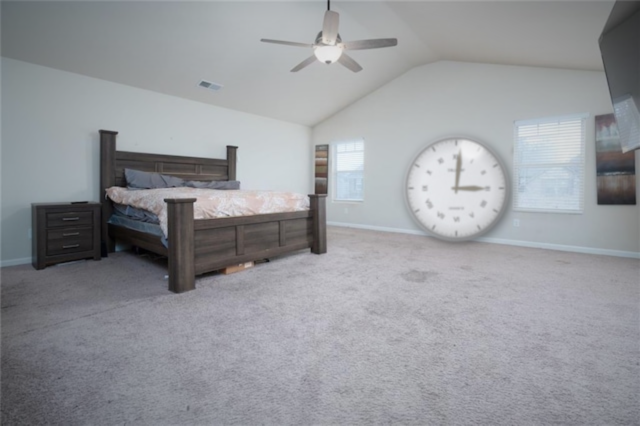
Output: 3h01
